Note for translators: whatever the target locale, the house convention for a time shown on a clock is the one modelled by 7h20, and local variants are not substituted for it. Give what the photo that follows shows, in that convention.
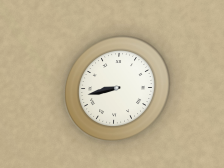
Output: 8h43
